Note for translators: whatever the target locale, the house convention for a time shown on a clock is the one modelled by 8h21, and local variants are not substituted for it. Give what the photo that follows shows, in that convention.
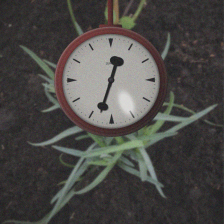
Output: 12h33
